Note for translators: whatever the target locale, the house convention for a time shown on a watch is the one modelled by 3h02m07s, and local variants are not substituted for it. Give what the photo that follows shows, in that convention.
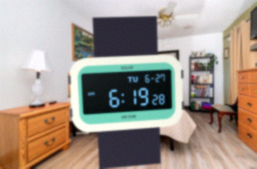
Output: 6h19m28s
